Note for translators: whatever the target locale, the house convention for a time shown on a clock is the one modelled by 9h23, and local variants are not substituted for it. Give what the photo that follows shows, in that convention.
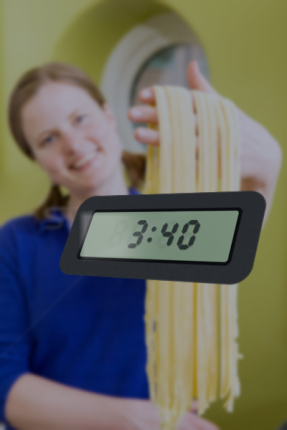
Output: 3h40
